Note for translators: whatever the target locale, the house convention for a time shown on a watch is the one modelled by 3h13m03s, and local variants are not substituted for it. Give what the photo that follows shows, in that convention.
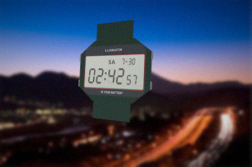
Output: 2h42m57s
